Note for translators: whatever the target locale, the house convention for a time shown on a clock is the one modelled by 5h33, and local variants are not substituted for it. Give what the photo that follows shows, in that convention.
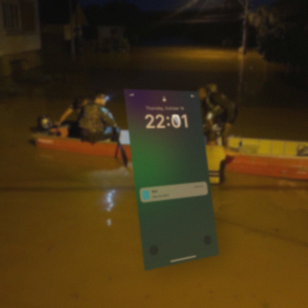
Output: 22h01
